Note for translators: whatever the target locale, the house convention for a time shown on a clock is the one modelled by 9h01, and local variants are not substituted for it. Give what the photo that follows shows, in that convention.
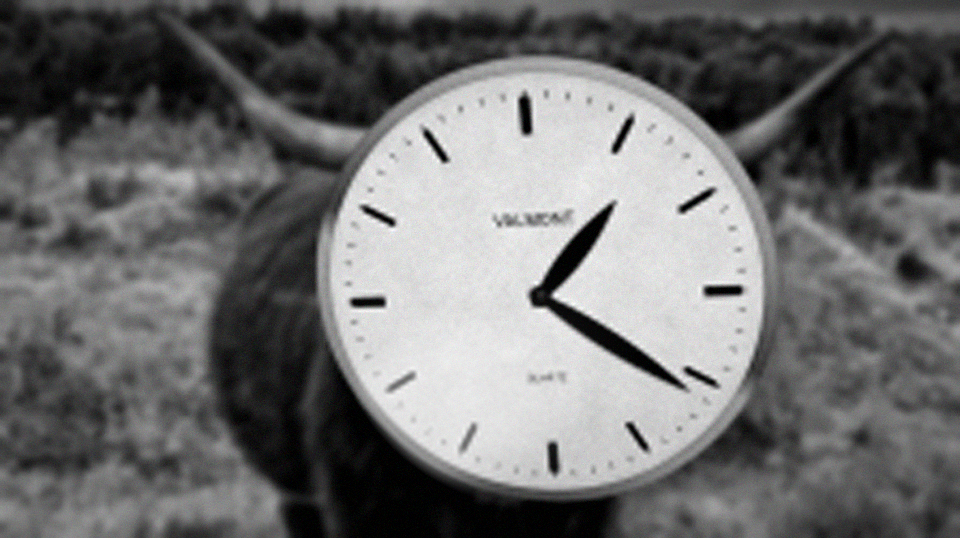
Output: 1h21
